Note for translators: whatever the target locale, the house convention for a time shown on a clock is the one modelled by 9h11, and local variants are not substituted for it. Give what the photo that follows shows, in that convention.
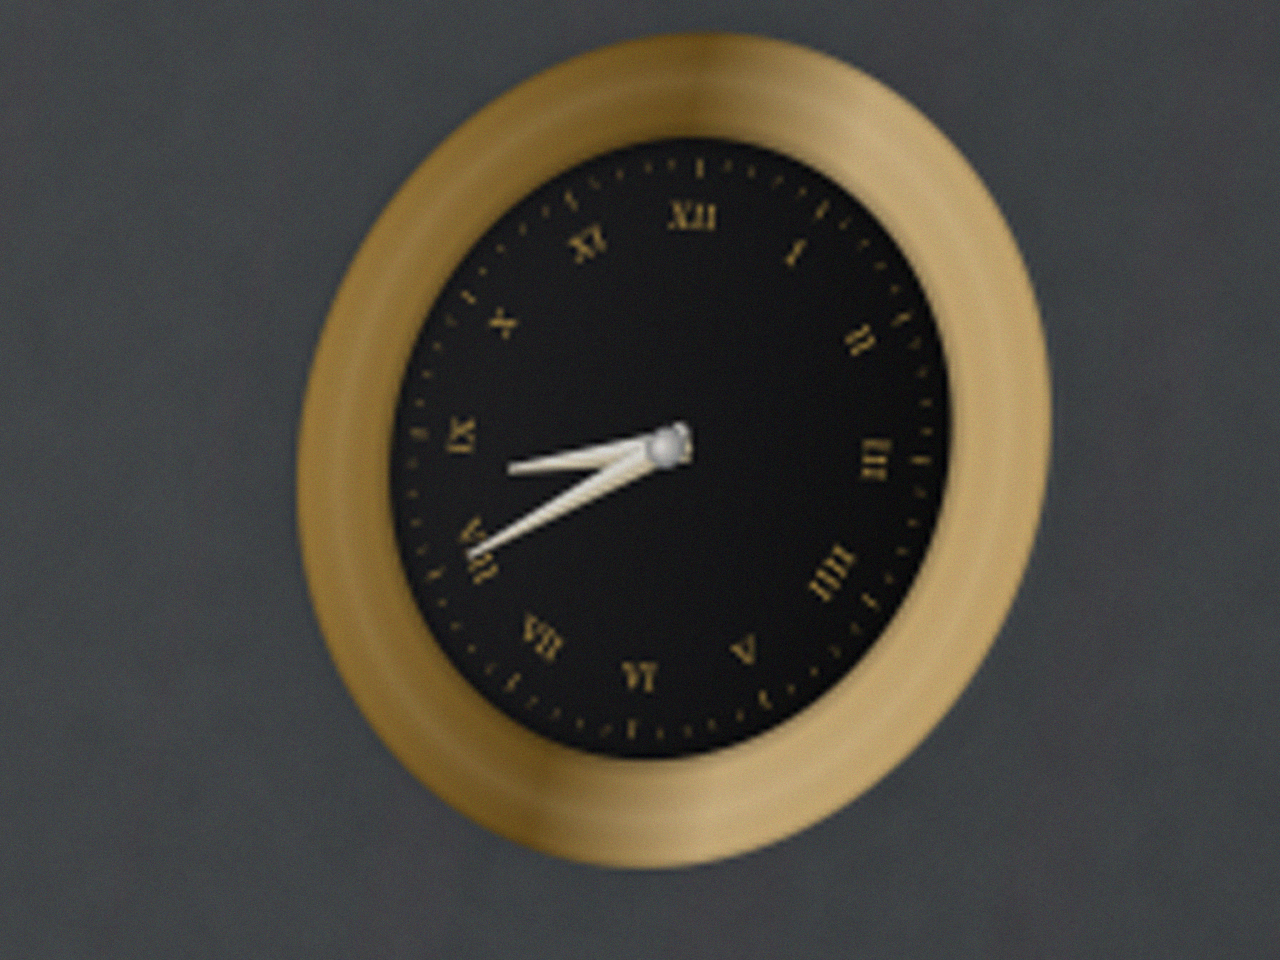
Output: 8h40
